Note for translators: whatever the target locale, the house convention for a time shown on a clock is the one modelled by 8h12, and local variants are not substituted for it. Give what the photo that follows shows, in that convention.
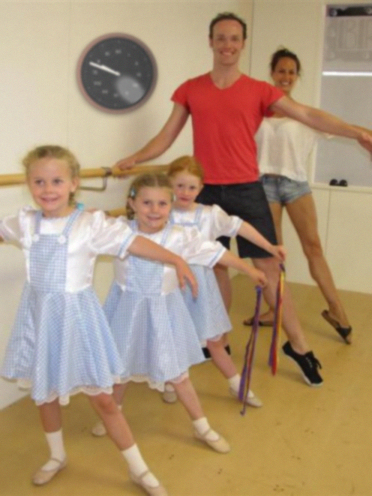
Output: 9h48
